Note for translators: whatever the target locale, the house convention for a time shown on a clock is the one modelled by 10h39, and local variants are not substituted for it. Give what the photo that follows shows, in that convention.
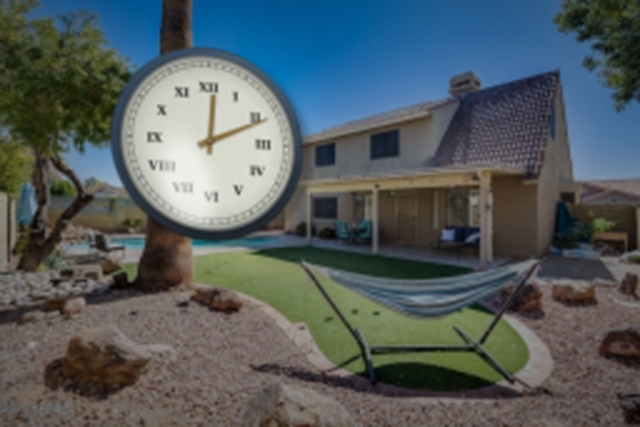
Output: 12h11
